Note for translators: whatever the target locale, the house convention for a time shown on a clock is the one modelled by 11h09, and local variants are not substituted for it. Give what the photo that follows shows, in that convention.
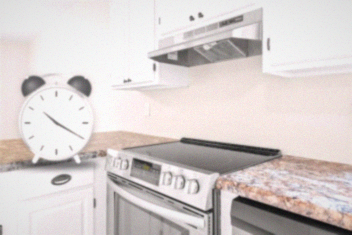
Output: 10h20
